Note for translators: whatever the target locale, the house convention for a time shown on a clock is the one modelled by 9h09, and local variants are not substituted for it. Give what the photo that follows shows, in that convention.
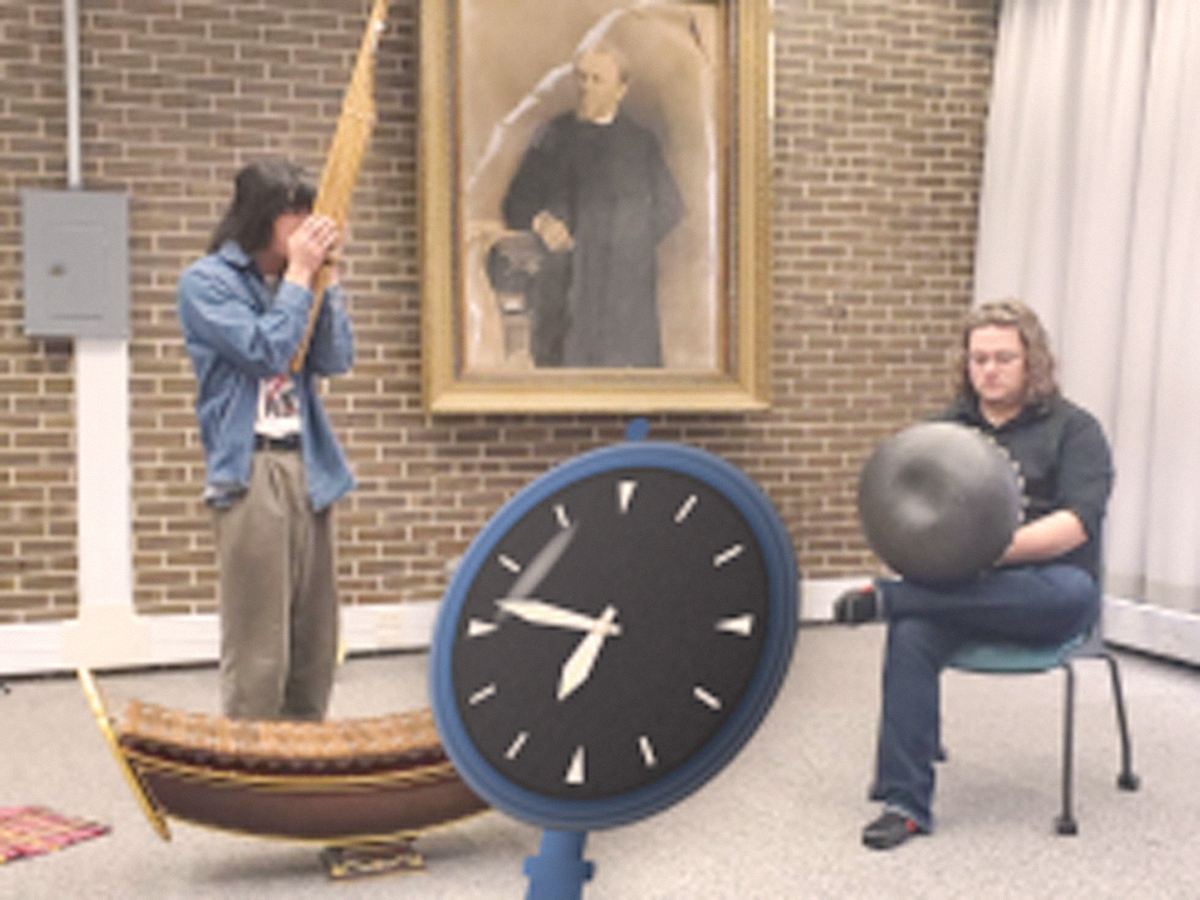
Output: 6h47
